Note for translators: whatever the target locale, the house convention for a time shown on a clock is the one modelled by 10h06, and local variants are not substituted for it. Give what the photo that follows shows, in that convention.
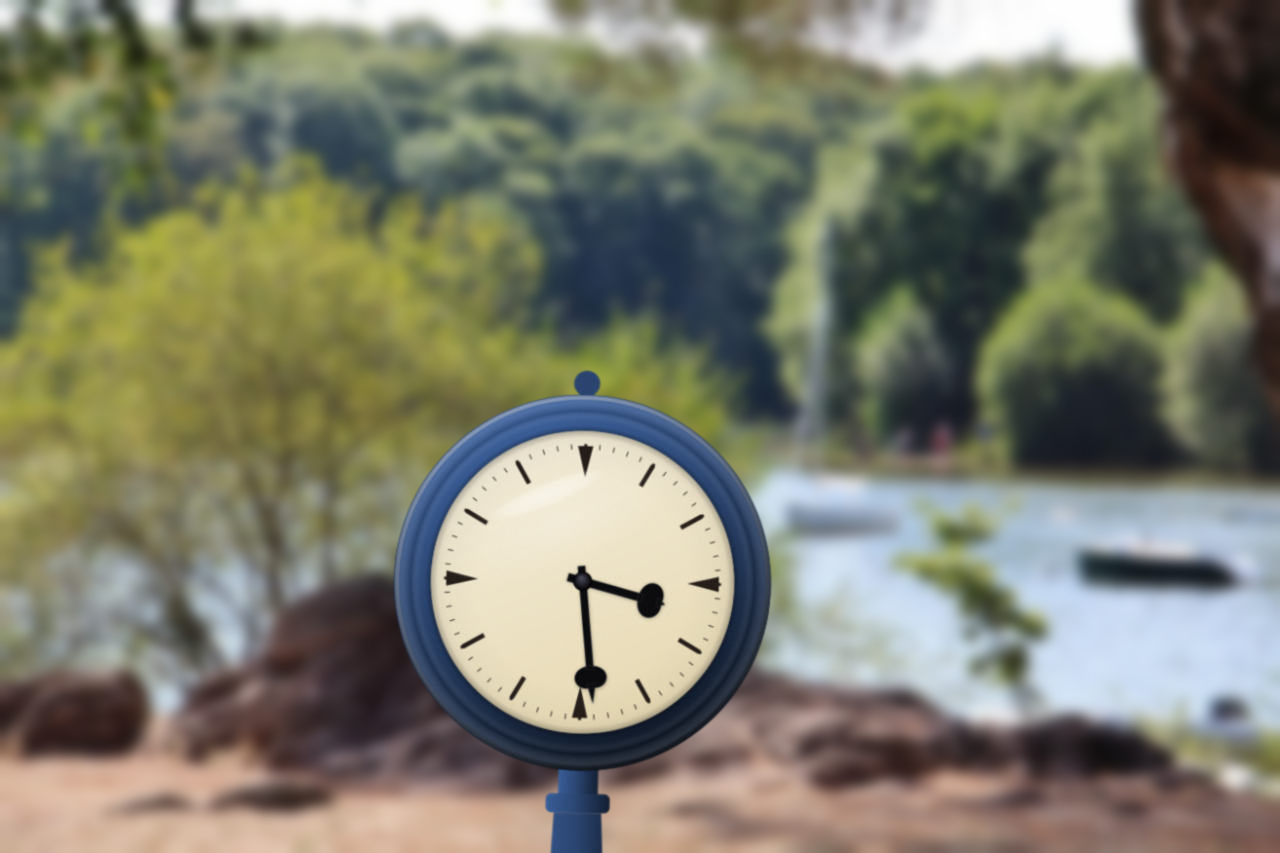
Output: 3h29
